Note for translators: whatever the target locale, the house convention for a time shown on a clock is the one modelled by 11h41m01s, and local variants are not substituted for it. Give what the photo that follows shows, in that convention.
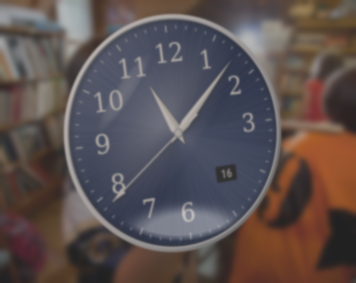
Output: 11h07m39s
